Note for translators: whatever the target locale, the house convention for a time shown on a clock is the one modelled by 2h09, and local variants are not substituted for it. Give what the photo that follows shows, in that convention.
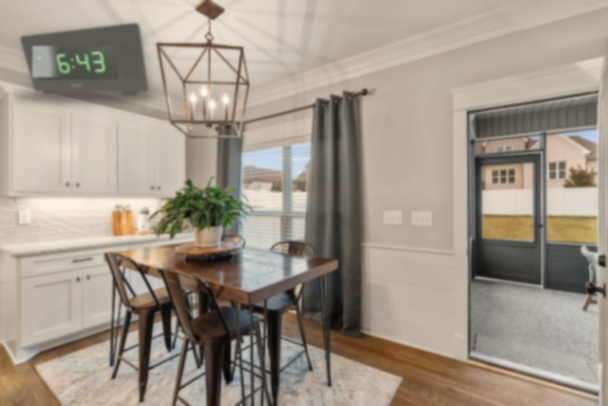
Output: 6h43
